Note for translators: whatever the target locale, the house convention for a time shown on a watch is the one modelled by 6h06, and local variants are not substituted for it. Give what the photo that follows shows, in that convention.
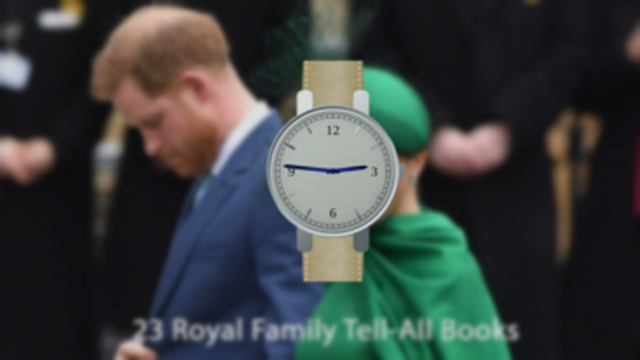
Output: 2h46
